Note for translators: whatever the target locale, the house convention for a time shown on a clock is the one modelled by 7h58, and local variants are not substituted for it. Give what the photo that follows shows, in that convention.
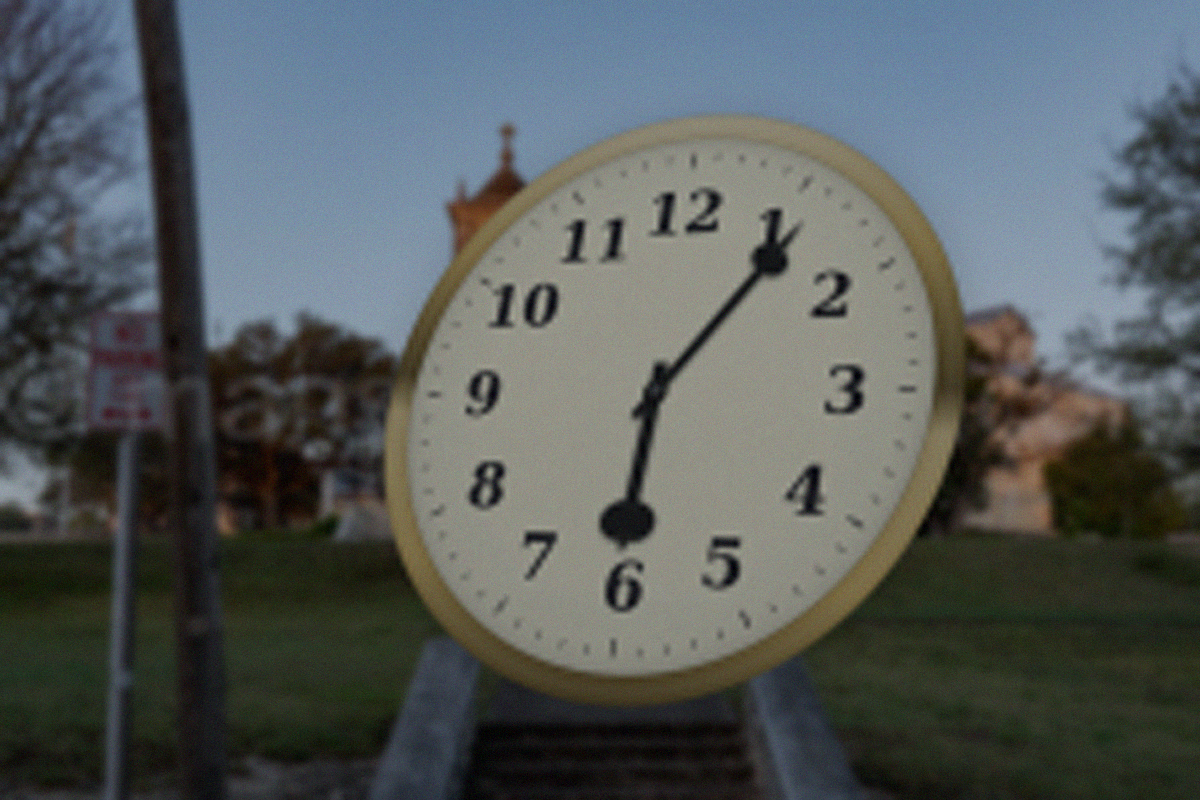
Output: 6h06
